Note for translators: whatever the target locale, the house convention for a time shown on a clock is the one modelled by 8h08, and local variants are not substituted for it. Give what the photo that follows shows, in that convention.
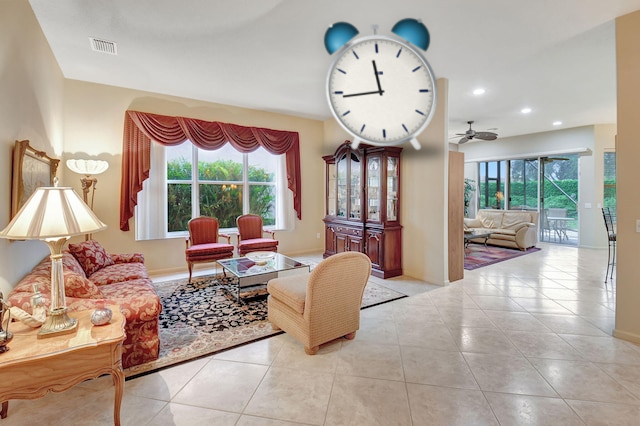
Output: 11h44
